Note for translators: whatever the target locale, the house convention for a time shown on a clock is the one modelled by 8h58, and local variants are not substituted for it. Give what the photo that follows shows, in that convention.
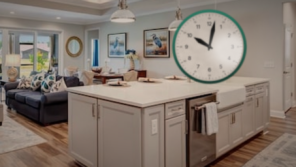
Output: 10h02
